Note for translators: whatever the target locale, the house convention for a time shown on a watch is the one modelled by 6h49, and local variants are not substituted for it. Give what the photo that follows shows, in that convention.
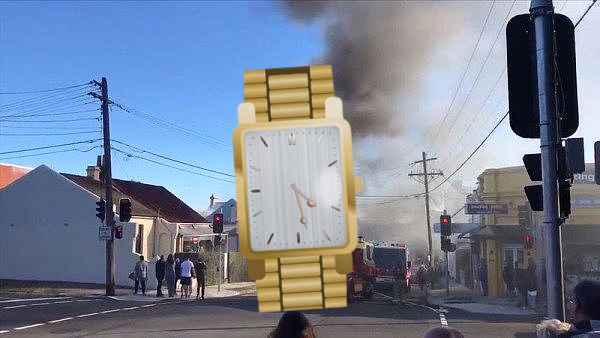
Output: 4h28
